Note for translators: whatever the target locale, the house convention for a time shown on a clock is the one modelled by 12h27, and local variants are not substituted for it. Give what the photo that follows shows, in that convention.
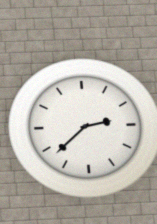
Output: 2h38
